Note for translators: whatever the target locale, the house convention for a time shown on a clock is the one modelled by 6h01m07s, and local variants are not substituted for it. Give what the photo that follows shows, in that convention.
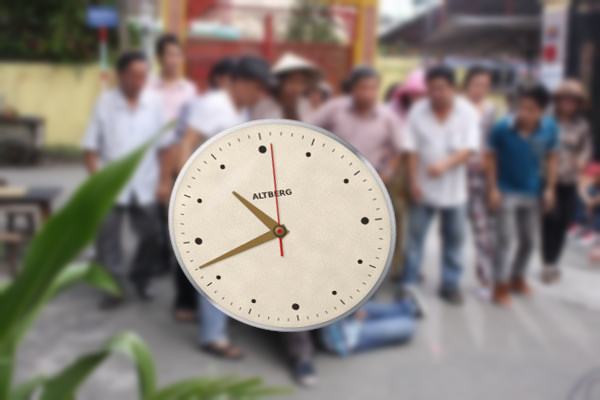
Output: 10h42m01s
